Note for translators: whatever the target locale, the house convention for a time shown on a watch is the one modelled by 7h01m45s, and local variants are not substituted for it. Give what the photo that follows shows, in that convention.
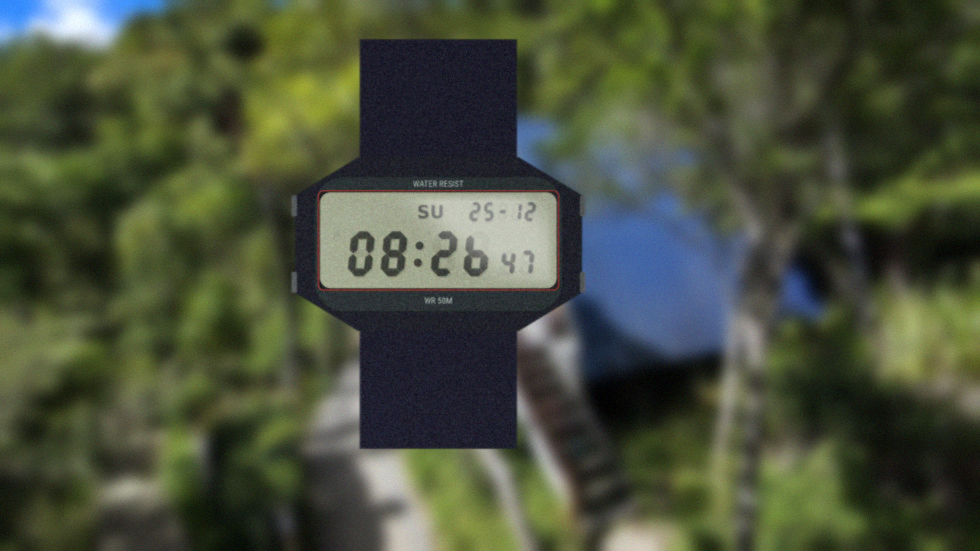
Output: 8h26m47s
